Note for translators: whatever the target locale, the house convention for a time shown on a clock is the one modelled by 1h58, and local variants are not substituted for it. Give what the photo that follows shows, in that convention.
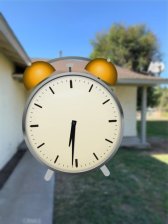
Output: 6h31
